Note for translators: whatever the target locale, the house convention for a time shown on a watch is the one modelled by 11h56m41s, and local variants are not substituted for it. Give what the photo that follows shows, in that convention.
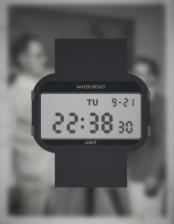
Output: 22h38m30s
